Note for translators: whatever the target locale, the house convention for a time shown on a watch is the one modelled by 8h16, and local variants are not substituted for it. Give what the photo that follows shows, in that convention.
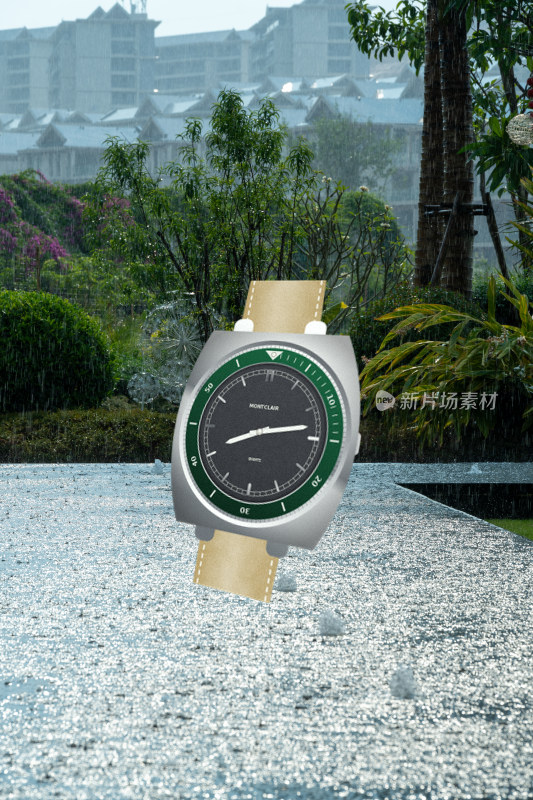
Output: 8h13
